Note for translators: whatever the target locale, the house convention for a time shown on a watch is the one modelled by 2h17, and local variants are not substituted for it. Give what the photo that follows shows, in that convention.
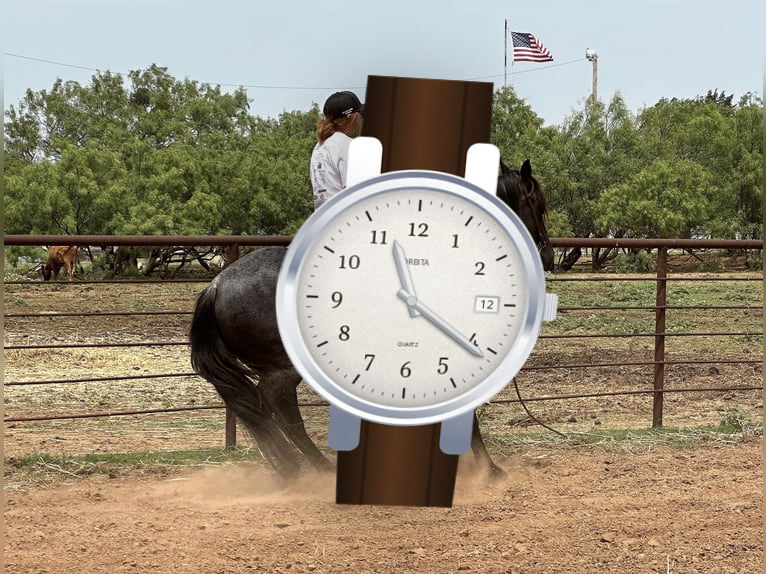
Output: 11h21
